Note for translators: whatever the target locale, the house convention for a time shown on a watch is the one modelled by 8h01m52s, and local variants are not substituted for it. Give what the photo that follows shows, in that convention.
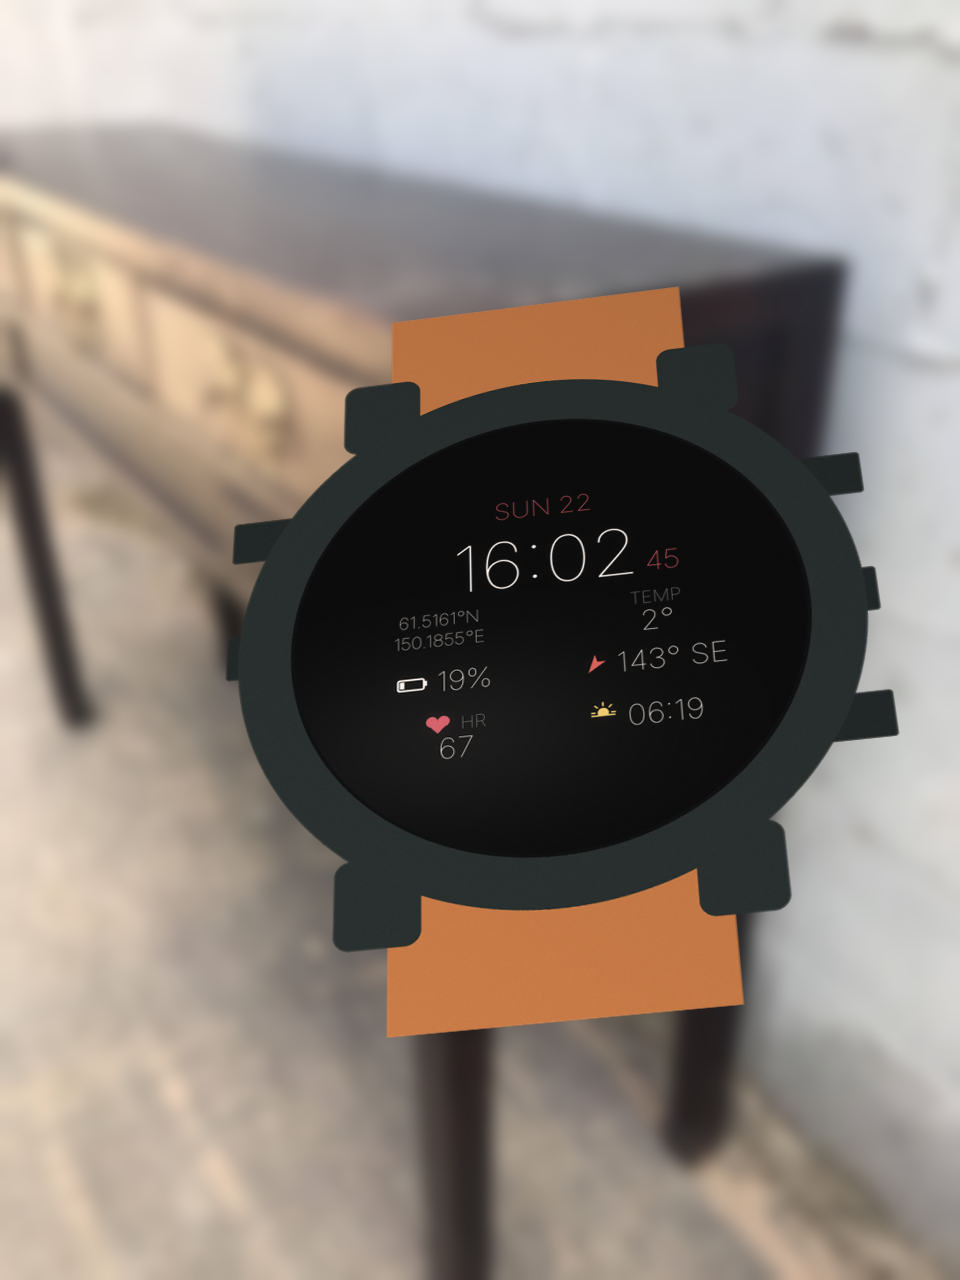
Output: 16h02m45s
